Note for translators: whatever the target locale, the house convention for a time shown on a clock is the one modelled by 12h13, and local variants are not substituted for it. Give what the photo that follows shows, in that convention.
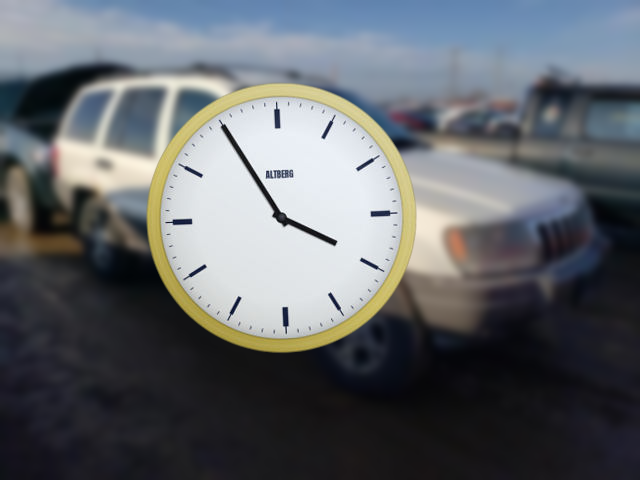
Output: 3h55
